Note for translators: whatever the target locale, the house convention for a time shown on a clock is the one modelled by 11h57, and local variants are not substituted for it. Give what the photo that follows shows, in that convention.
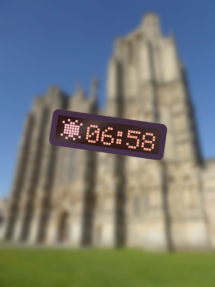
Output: 6h58
